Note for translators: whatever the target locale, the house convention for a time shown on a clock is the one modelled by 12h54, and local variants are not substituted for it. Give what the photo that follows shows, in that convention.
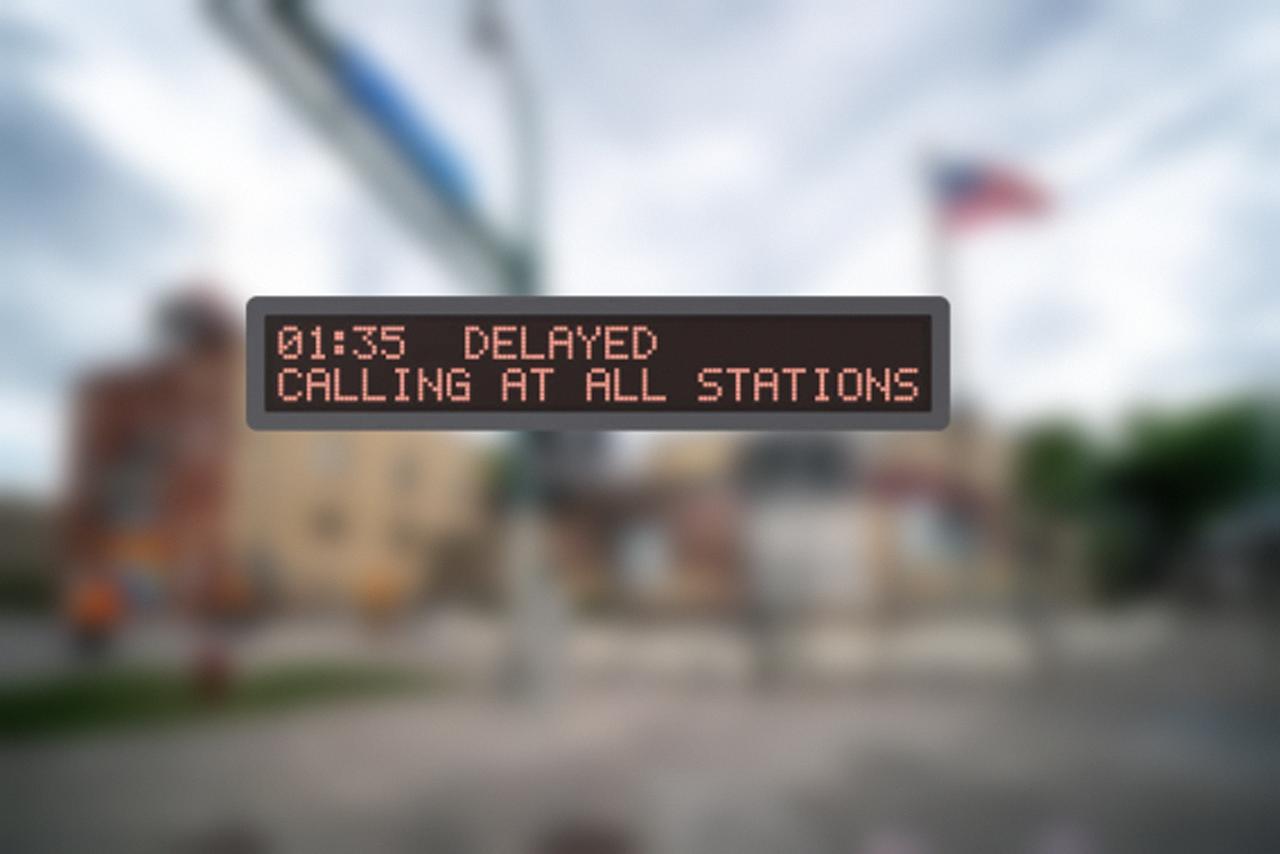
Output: 1h35
